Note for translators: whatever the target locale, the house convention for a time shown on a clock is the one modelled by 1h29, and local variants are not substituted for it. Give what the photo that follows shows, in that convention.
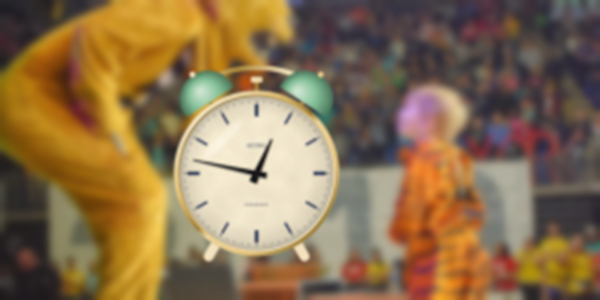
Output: 12h47
